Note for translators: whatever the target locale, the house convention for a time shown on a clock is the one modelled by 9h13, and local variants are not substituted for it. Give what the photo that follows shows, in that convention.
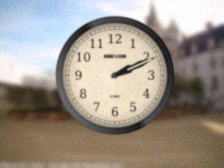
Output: 2h11
